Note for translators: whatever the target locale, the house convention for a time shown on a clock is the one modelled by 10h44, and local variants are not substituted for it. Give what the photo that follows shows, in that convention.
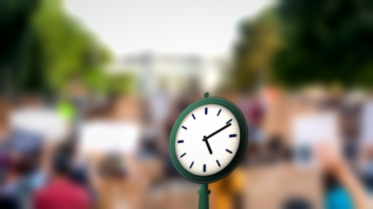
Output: 5h11
